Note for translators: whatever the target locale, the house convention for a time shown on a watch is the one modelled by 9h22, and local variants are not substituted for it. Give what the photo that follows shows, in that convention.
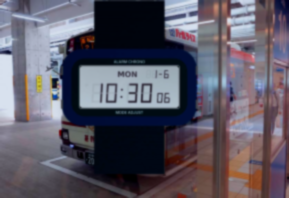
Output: 10h30
